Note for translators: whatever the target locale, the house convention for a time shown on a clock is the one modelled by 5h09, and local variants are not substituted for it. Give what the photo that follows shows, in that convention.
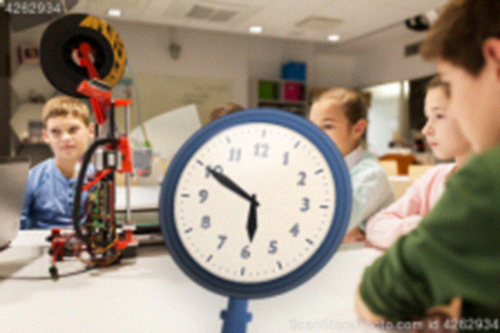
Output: 5h50
